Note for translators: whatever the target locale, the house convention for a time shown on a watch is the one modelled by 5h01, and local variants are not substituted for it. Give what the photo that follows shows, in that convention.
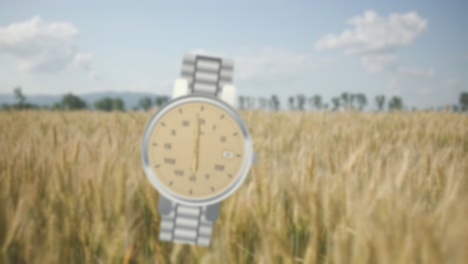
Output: 5h59
